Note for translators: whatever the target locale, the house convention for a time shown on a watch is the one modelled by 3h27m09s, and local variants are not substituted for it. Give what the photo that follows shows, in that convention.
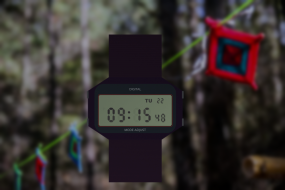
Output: 9h15m48s
